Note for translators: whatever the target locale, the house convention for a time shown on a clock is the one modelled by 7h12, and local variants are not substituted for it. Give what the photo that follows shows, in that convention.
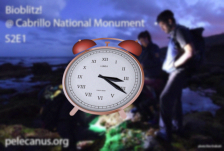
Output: 3h21
